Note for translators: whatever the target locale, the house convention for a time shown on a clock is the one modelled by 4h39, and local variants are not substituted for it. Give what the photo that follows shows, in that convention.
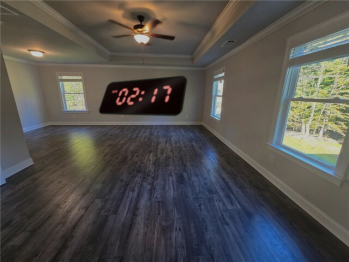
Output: 2h17
